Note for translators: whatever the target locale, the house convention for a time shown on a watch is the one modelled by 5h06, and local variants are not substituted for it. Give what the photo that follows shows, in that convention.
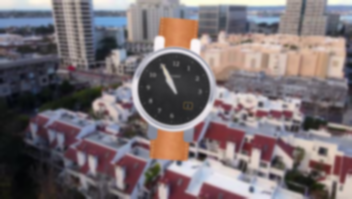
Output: 10h55
